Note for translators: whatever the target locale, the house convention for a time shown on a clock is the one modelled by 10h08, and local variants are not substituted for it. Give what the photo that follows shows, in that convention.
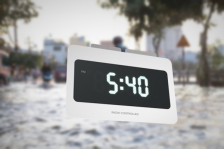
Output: 5h40
